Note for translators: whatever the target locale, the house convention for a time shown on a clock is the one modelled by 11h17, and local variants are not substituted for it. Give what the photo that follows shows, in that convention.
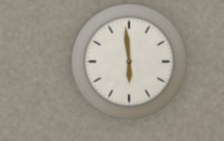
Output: 5h59
